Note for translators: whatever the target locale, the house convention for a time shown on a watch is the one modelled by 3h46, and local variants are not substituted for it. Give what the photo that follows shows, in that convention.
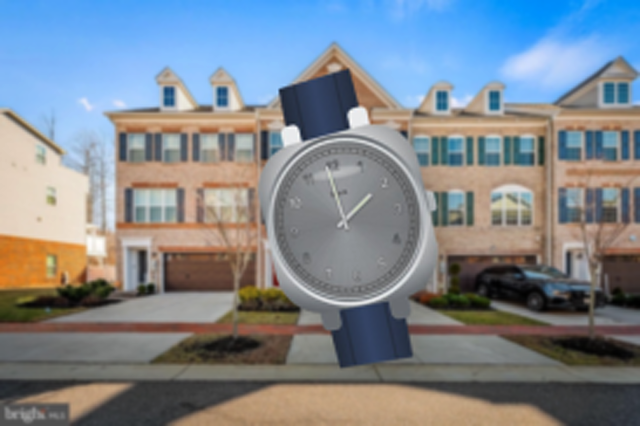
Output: 1h59
